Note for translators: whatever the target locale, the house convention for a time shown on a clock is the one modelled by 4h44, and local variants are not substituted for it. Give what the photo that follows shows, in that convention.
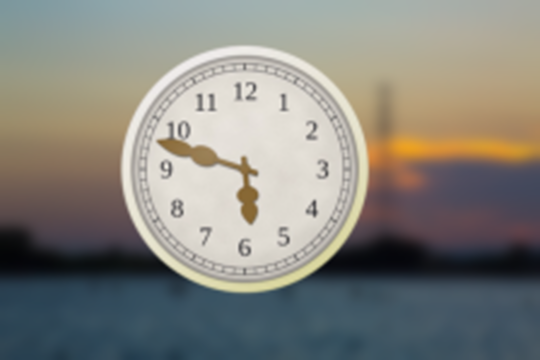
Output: 5h48
